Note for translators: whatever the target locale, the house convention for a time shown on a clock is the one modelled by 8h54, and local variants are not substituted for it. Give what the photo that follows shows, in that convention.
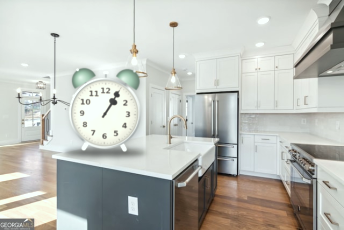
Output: 1h05
